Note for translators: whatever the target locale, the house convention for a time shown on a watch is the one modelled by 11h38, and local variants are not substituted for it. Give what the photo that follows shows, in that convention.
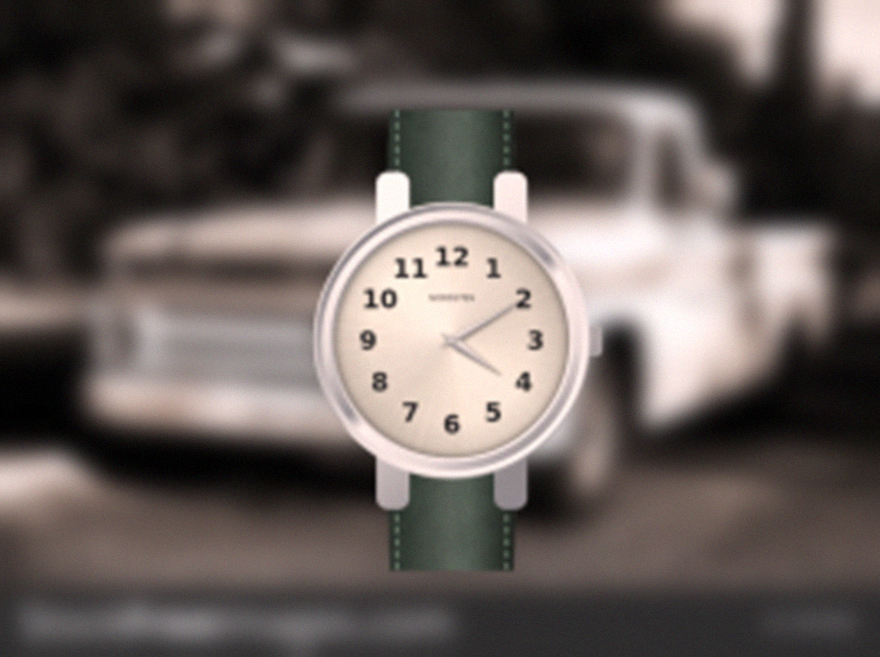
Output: 4h10
